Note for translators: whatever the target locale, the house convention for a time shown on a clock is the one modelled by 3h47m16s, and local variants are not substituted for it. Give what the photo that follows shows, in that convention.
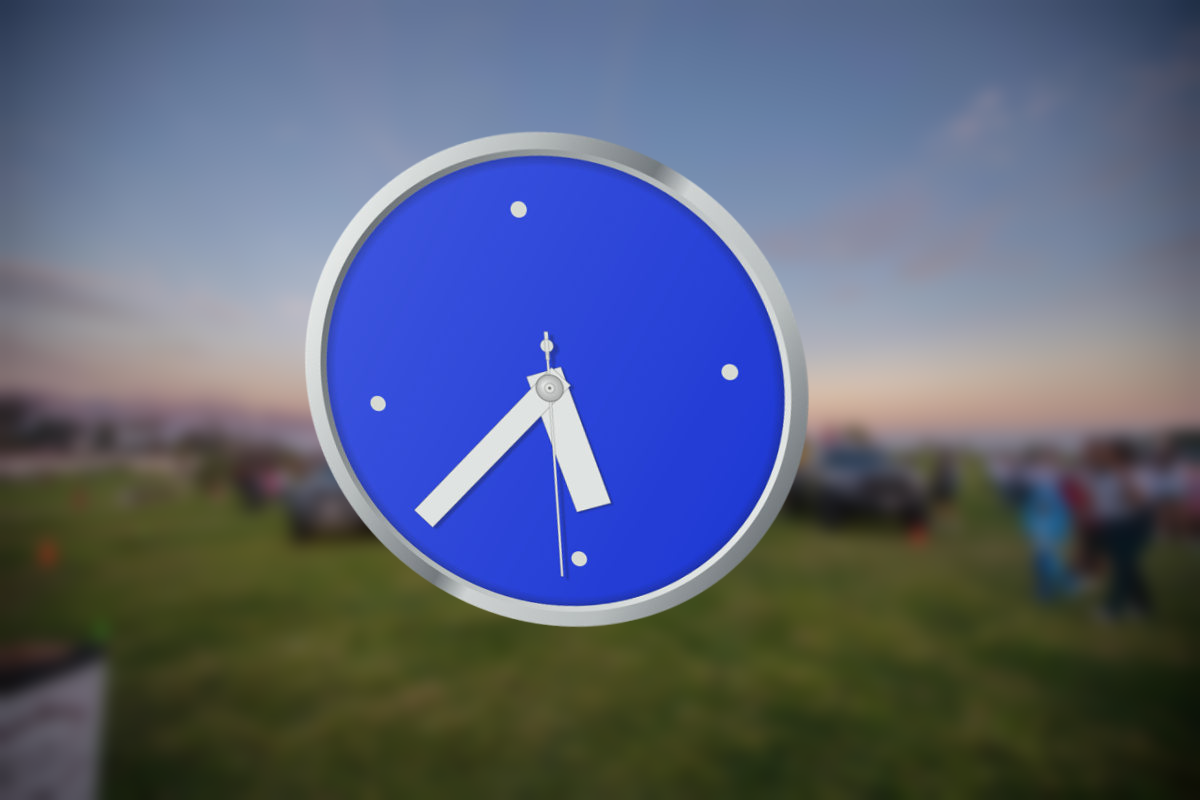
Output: 5h38m31s
